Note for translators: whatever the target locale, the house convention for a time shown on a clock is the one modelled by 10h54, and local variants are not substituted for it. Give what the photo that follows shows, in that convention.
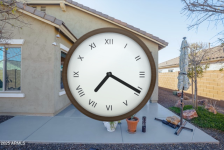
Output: 7h20
